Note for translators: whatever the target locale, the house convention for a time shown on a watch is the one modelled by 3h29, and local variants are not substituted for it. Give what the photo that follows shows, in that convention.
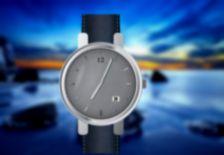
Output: 7h04
